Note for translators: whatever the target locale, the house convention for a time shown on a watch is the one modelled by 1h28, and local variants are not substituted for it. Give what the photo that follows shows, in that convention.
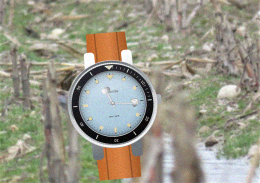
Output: 11h16
